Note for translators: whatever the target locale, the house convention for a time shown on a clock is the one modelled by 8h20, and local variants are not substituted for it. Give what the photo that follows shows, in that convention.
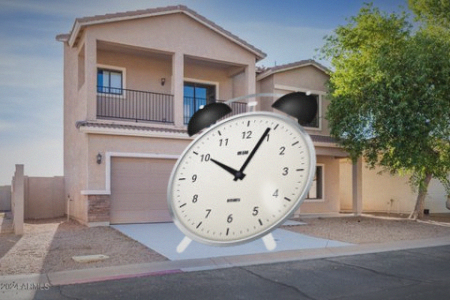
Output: 10h04
